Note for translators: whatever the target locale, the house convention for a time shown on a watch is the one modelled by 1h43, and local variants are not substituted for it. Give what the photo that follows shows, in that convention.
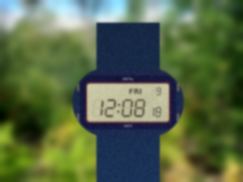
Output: 12h08
